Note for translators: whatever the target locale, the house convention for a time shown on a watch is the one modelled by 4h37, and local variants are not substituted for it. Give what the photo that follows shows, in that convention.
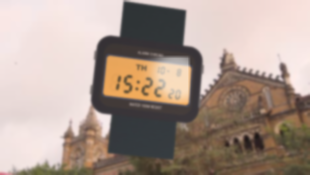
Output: 15h22
